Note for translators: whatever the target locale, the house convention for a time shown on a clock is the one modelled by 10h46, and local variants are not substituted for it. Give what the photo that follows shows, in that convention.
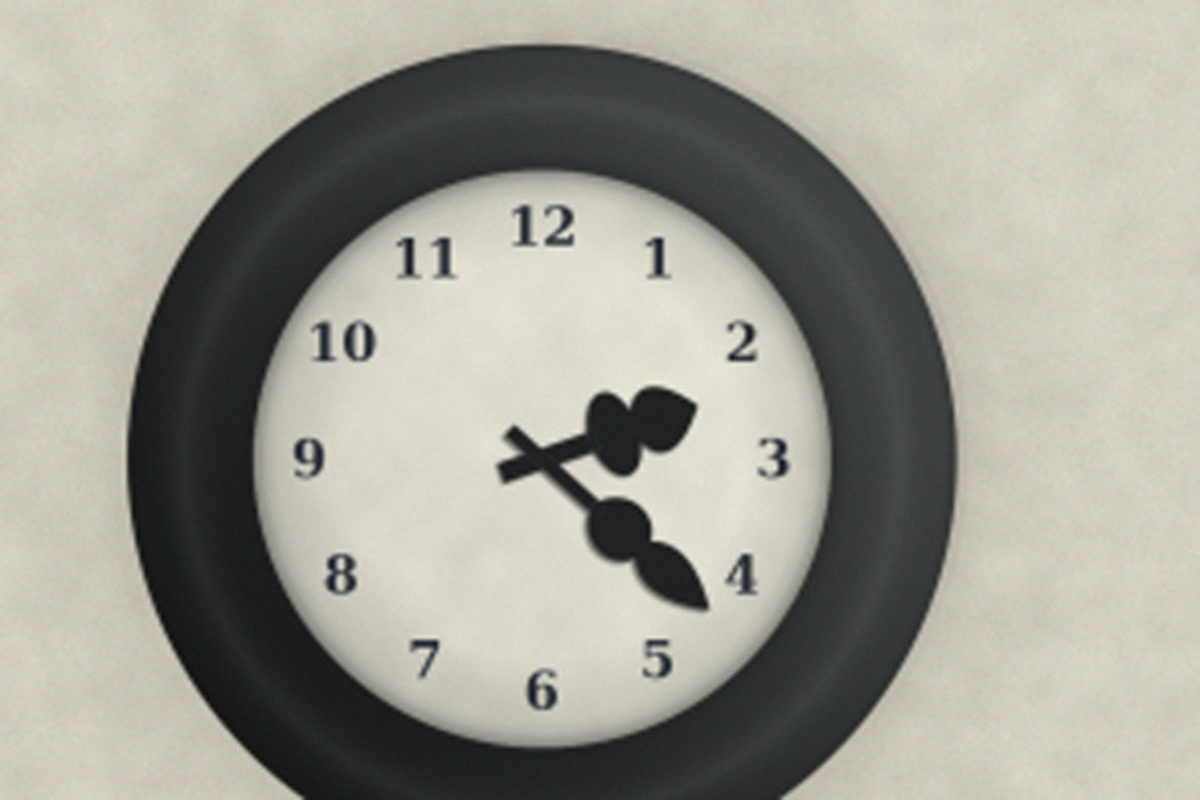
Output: 2h22
